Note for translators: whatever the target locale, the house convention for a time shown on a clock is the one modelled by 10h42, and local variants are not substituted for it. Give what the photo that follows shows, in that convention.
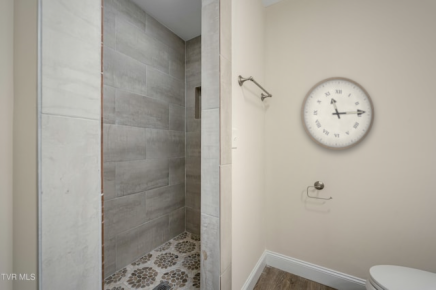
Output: 11h14
